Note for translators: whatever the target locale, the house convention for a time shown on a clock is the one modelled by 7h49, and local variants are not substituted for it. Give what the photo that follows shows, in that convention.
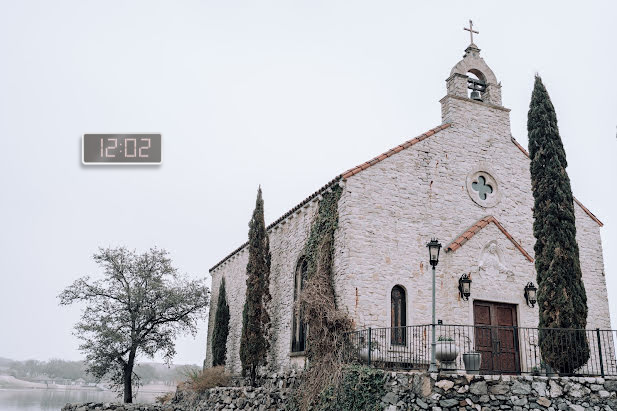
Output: 12h02
